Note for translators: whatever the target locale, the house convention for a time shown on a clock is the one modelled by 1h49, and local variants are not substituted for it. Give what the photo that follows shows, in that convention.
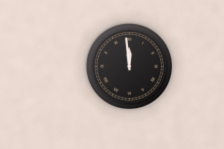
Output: 11h59
